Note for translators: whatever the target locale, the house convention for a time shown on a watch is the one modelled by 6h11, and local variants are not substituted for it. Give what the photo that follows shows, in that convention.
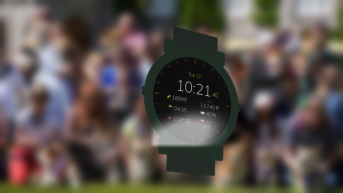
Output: 10h21
